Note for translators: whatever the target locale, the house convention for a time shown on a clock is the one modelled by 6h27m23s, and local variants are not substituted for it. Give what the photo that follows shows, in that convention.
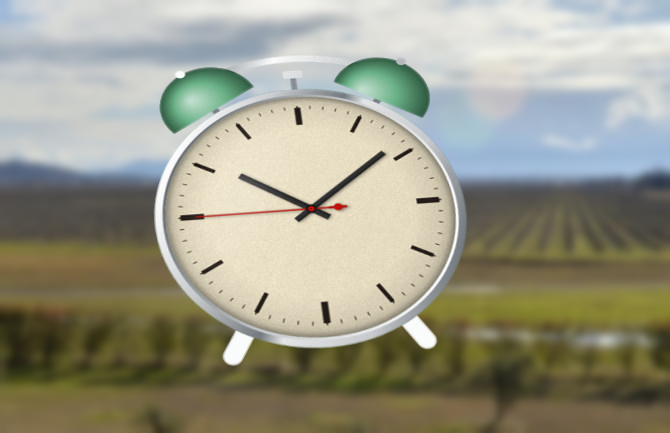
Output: 10h08m45s
